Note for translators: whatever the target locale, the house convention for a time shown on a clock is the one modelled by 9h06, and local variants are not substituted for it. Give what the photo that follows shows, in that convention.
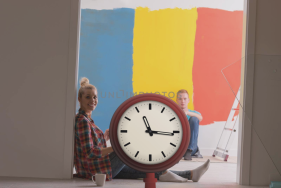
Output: 11h16
